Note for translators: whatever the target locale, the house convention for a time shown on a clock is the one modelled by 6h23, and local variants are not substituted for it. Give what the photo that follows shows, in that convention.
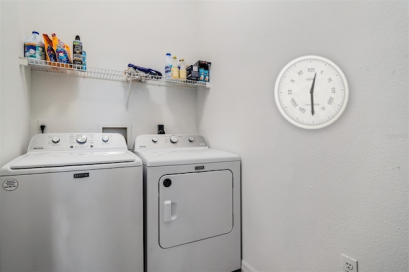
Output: 12h30
